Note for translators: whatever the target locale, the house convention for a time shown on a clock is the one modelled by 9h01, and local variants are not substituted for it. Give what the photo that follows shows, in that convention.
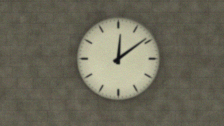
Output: 12h09
